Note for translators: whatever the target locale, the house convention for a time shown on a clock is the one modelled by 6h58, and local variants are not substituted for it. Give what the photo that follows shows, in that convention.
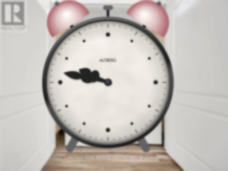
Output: 9h47
